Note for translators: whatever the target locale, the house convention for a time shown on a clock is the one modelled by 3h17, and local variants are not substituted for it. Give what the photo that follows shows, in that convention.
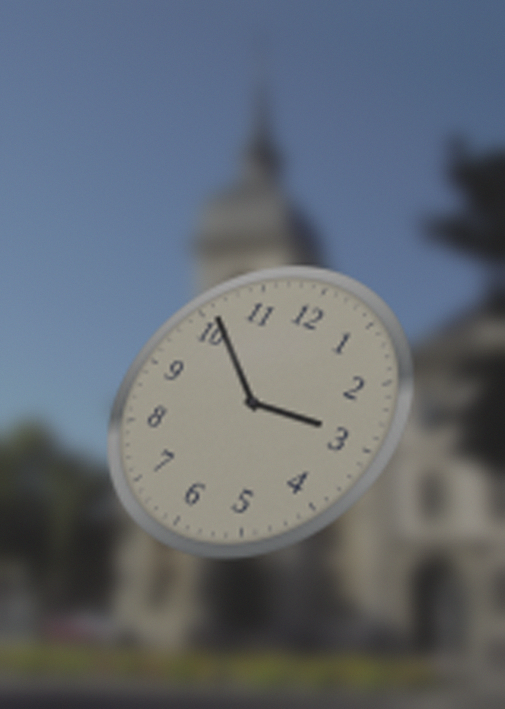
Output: 2h51
